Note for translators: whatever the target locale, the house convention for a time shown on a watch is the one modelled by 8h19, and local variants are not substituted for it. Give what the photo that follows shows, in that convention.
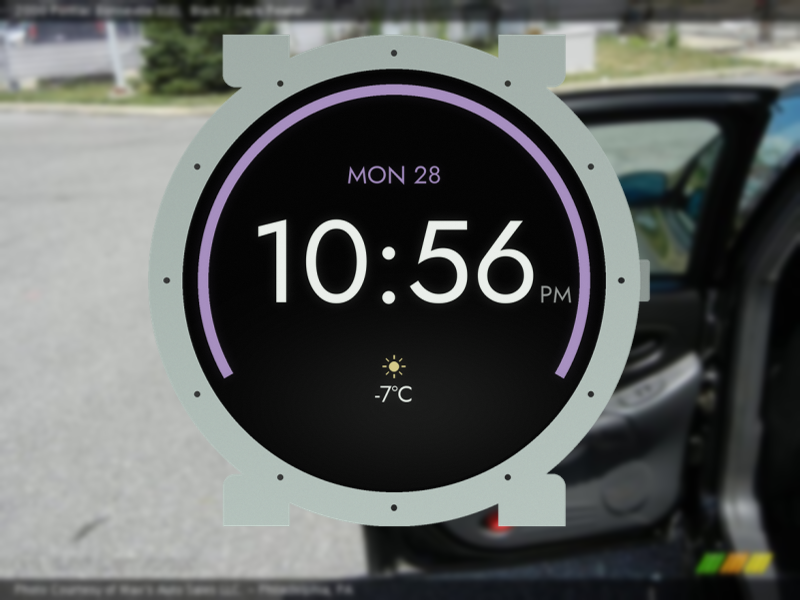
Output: 10h56
